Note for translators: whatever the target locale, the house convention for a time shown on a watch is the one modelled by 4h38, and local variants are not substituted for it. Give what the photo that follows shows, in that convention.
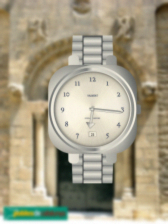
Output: 6h16
